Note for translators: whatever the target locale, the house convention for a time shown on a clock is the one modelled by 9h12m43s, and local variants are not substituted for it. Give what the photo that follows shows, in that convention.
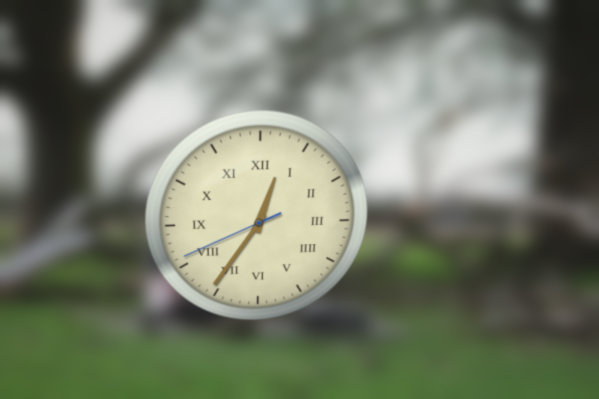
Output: 12h35m41s
